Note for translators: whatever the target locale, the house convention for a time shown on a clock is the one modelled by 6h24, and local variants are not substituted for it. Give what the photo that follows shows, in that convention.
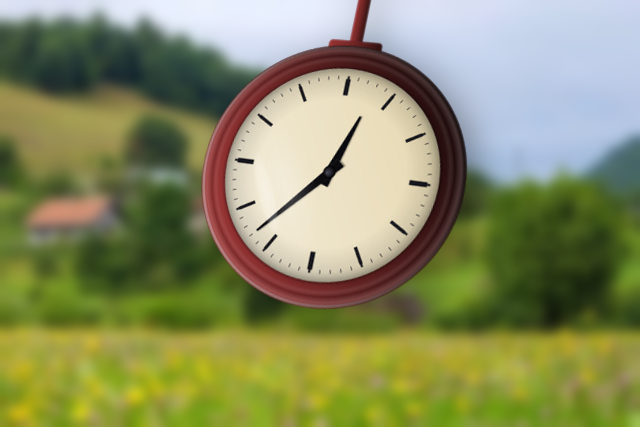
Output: 12h37
